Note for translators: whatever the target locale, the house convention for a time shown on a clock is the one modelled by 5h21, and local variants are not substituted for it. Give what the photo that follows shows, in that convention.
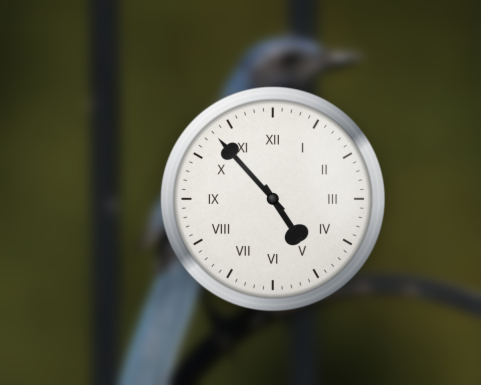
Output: 4h53
